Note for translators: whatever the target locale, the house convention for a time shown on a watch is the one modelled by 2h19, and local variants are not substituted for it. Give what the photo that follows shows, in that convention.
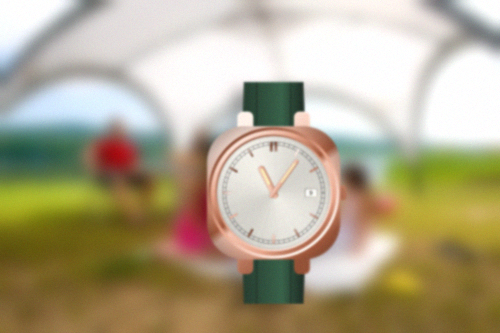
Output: 11h06
